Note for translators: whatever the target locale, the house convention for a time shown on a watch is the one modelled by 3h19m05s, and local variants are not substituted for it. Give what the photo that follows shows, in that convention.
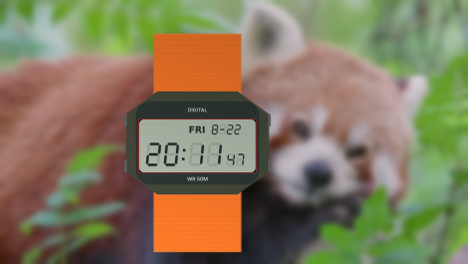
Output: 20h11m47s
